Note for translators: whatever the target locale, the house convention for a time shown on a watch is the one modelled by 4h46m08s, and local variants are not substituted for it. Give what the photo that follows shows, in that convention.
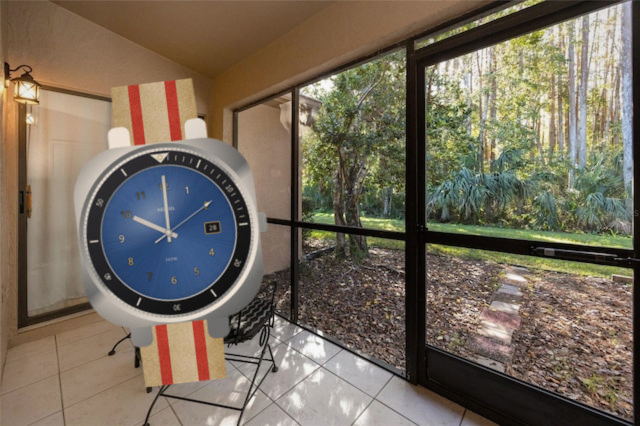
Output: 10h00m10s
